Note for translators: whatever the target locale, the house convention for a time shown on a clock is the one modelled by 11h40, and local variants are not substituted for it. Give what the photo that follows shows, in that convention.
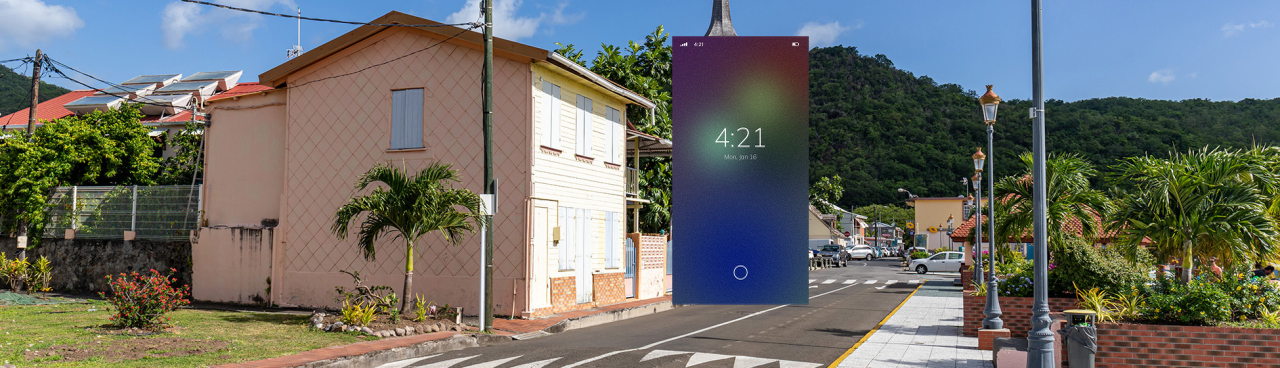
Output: 4h21
